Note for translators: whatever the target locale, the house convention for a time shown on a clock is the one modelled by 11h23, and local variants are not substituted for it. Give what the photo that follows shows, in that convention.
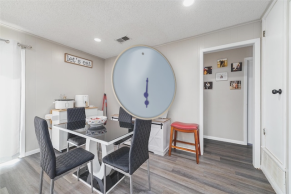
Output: 6h32
